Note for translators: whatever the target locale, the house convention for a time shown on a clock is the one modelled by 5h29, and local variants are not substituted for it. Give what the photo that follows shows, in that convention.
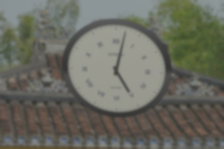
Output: 5h02
